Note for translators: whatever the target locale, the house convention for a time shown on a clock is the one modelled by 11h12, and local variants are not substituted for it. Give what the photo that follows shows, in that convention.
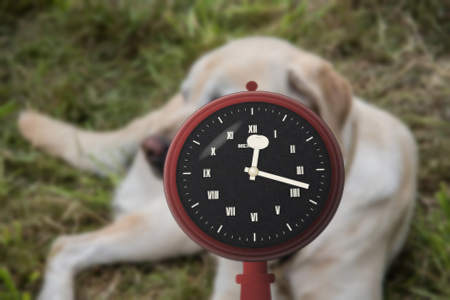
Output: 12h18
